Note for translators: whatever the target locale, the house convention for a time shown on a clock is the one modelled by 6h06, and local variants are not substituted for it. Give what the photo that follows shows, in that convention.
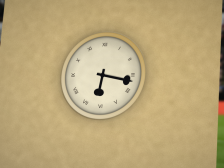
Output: 6h17
